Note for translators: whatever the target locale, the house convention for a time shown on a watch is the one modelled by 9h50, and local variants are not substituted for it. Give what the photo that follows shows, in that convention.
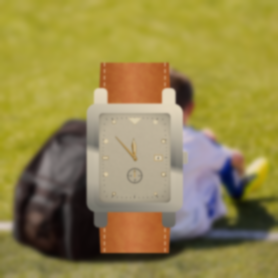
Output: 11h53
